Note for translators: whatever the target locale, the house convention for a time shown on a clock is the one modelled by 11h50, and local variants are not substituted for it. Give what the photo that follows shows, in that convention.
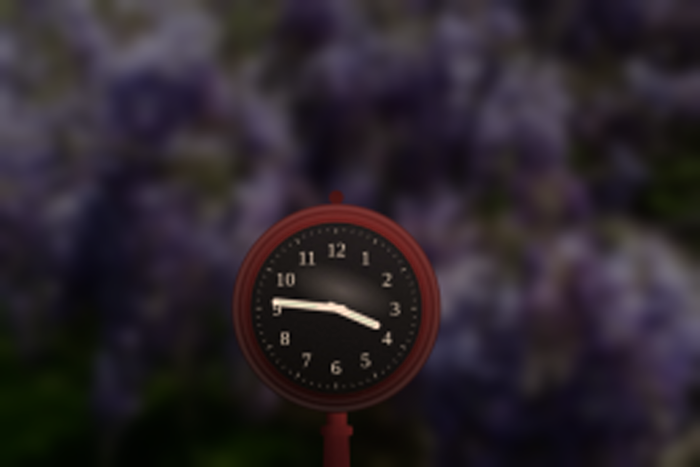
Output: 3h46
